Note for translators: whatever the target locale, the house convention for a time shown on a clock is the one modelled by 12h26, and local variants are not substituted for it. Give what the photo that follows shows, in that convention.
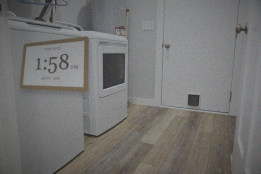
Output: 1h58
